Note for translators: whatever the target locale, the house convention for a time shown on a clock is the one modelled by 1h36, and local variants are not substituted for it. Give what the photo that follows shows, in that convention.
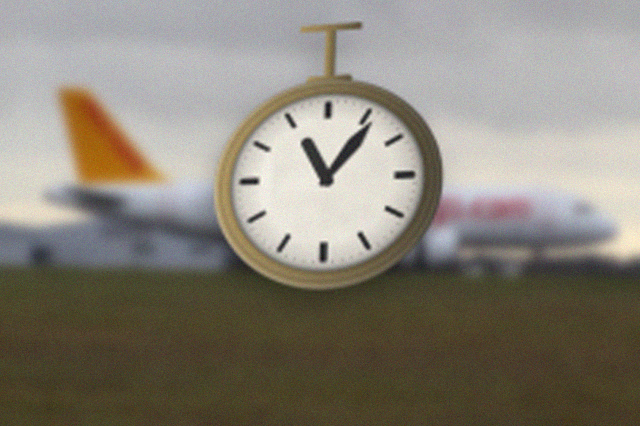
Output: 11h06
